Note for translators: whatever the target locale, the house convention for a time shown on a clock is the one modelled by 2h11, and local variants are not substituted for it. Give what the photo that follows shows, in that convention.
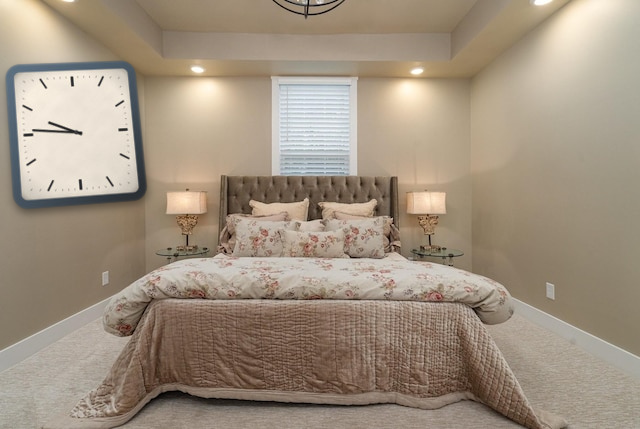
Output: 9h46
